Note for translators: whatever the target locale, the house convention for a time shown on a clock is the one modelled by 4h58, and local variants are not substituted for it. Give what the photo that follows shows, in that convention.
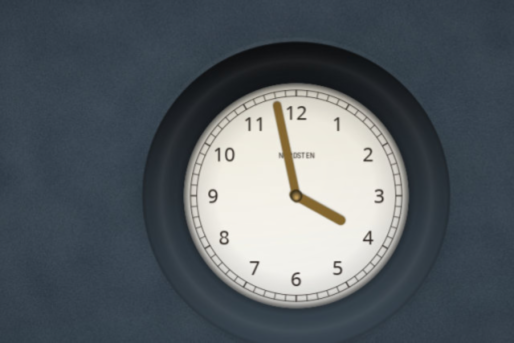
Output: 3h58
